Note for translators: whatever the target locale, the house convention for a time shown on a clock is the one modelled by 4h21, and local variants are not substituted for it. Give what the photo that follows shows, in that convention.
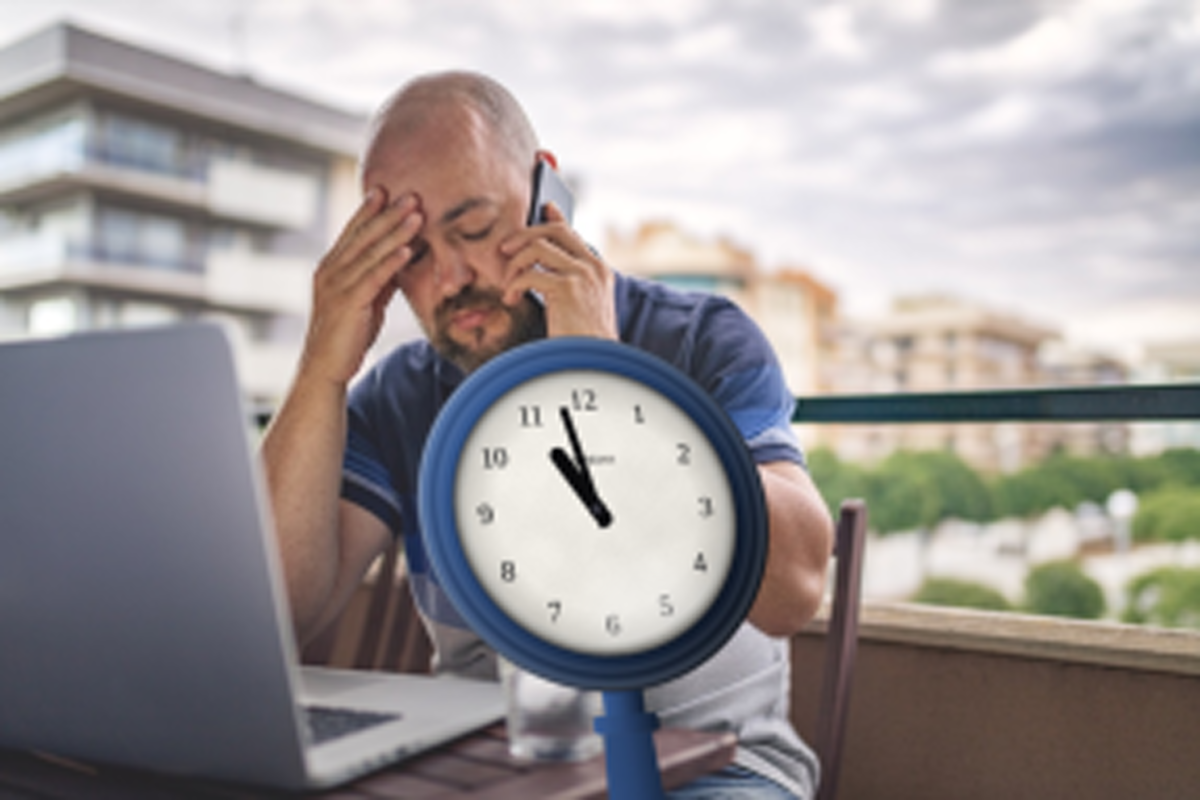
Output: 10h58
